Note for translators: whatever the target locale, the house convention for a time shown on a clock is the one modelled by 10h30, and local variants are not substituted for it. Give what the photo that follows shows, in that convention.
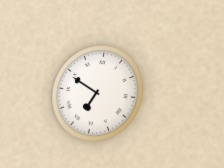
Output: 6h49
